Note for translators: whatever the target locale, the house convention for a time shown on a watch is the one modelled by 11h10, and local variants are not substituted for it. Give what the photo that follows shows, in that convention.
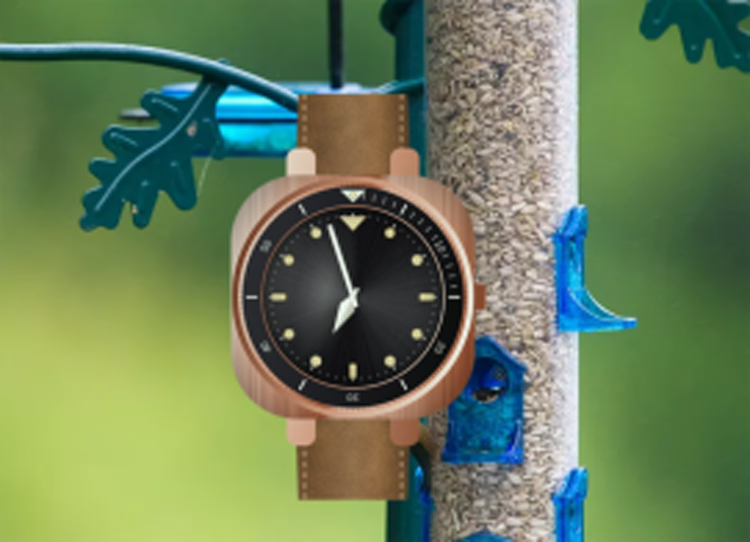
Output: 6h57
